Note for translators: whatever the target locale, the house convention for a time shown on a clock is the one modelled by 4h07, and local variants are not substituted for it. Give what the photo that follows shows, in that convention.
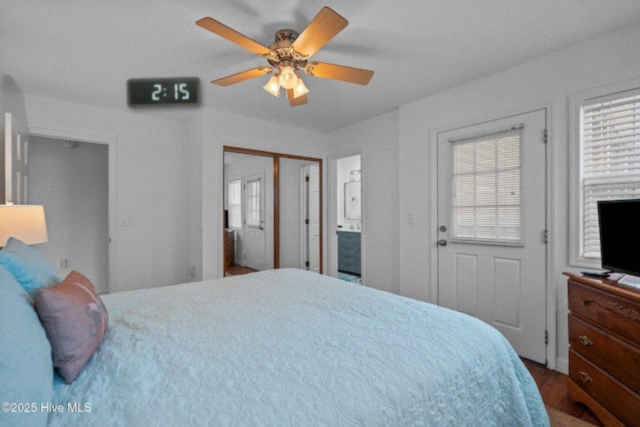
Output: 2h15
